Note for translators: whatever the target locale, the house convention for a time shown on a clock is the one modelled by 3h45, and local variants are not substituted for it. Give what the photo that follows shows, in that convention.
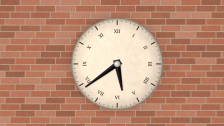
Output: 5h39
